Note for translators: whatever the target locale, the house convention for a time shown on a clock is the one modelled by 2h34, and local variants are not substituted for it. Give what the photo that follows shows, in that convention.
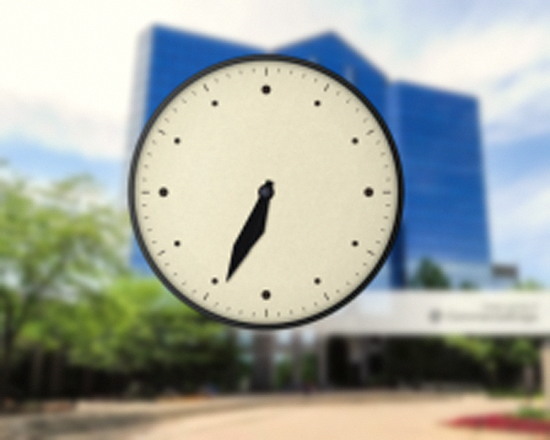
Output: 6h34
